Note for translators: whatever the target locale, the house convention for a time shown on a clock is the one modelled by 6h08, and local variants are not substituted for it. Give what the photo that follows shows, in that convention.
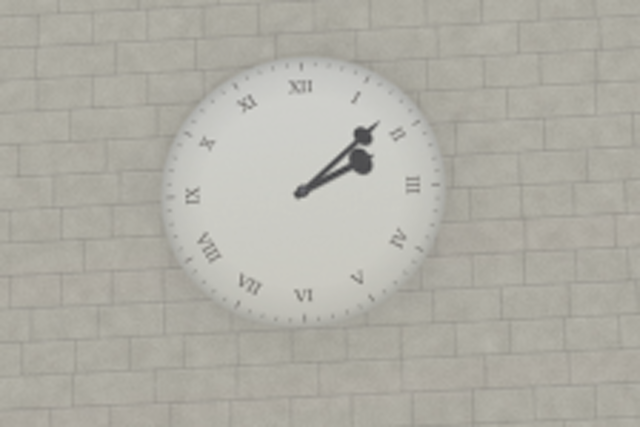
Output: 2h08
